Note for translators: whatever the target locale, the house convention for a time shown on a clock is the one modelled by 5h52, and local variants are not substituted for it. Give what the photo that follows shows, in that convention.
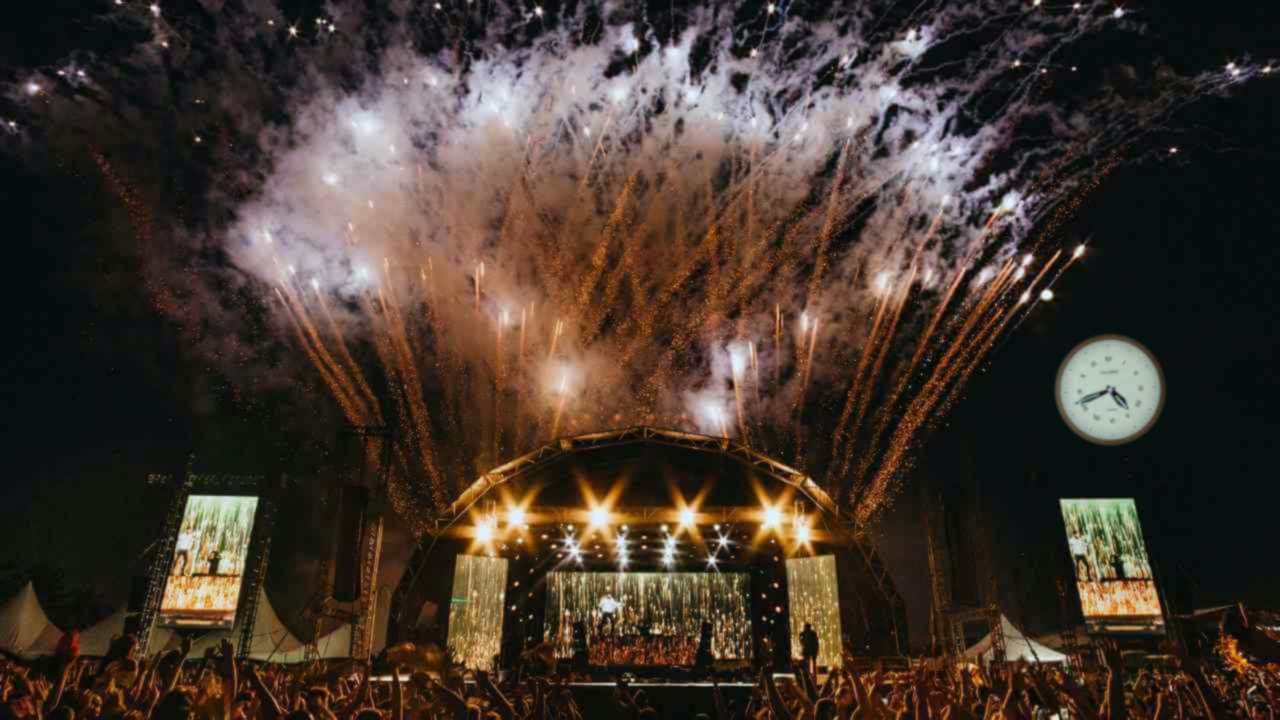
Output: 4h42
